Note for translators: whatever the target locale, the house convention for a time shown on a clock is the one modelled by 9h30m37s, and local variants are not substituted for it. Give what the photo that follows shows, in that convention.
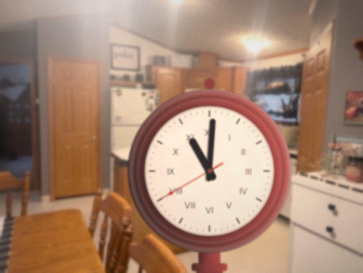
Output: 11h00m40s
